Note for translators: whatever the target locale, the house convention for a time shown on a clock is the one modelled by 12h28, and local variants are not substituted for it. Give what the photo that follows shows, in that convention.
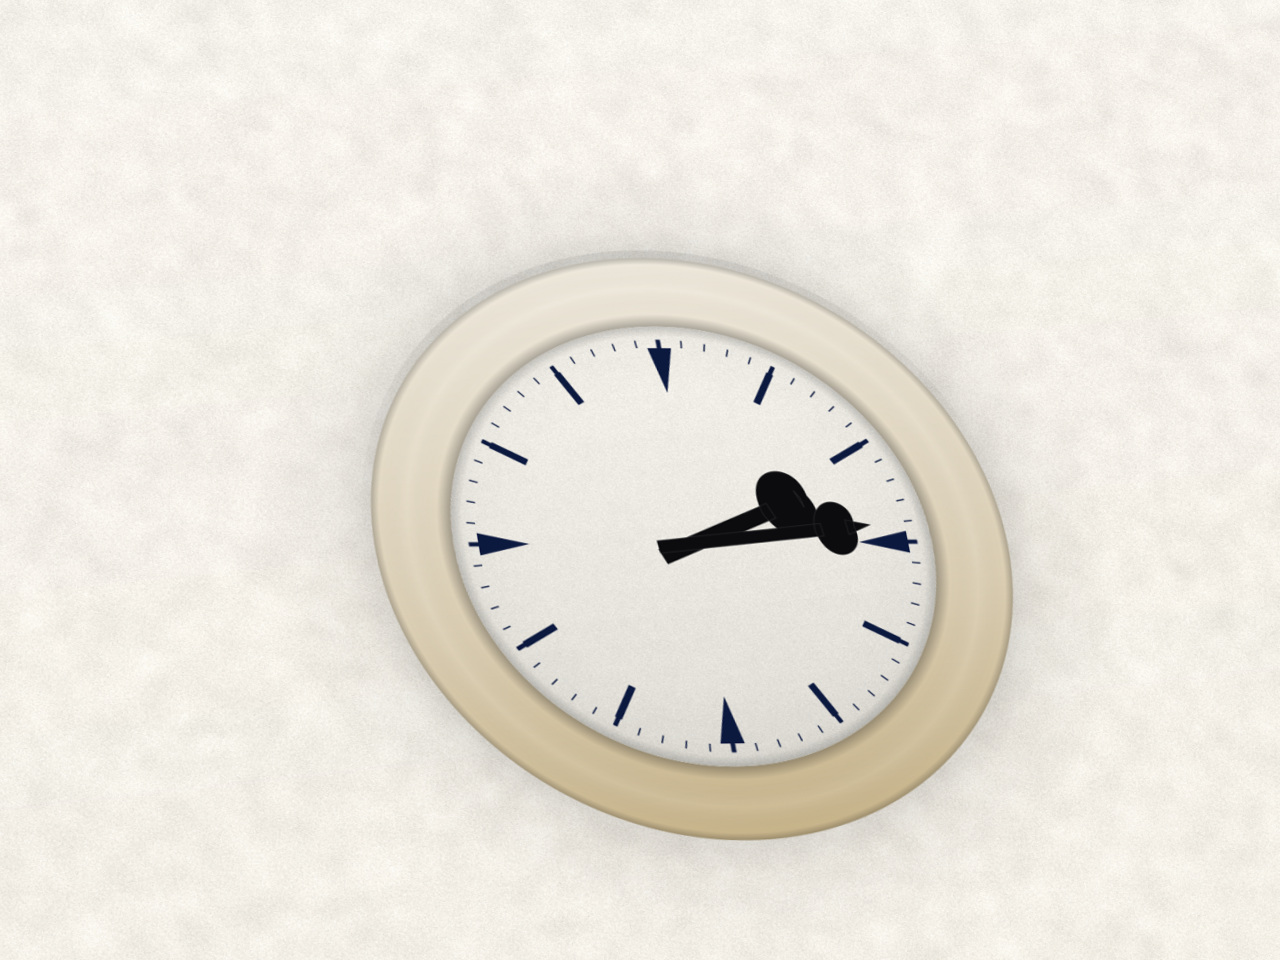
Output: 2h14
